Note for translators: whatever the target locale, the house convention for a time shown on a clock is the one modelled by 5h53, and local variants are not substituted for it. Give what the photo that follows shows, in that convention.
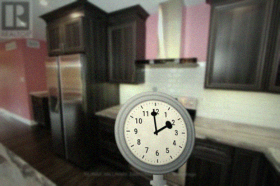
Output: 1h59
